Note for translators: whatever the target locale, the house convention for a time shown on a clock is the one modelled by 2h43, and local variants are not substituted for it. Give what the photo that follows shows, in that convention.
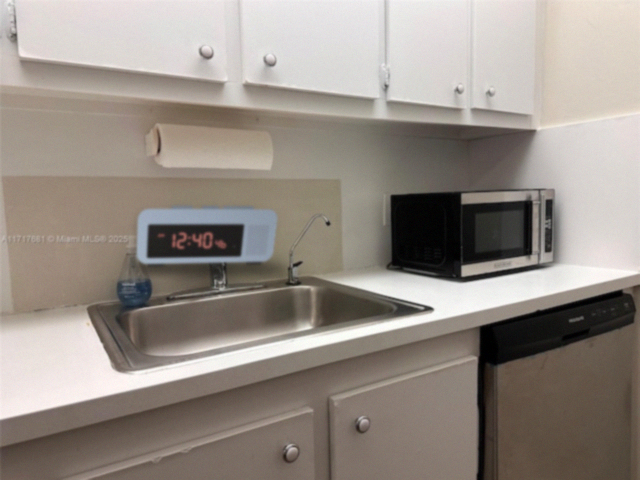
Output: 12h40
